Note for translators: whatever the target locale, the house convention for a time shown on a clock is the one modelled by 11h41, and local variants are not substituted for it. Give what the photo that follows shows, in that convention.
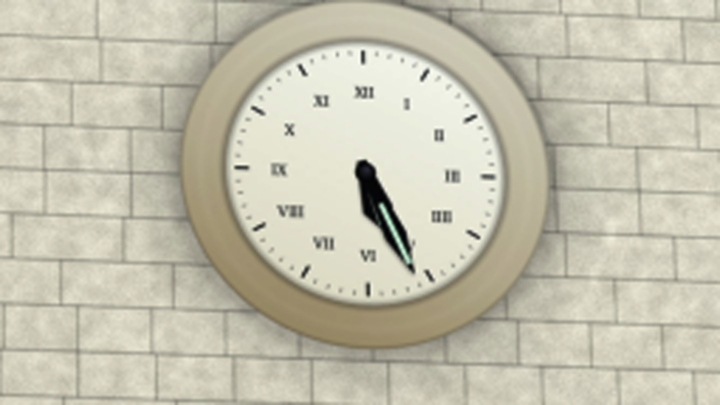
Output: 5h26
